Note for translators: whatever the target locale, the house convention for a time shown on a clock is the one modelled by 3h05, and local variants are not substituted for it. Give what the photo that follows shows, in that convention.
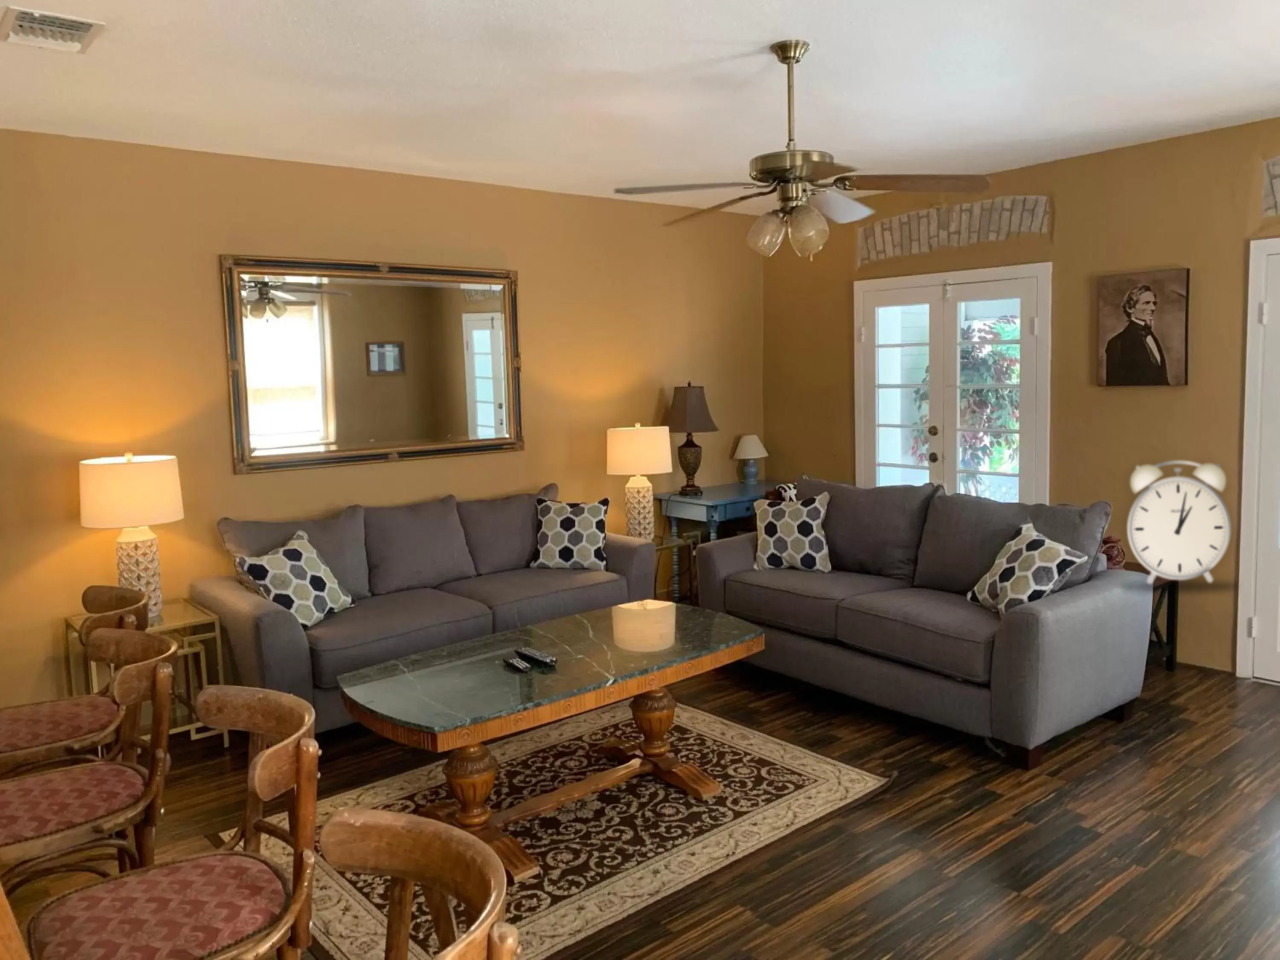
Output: 1h02
